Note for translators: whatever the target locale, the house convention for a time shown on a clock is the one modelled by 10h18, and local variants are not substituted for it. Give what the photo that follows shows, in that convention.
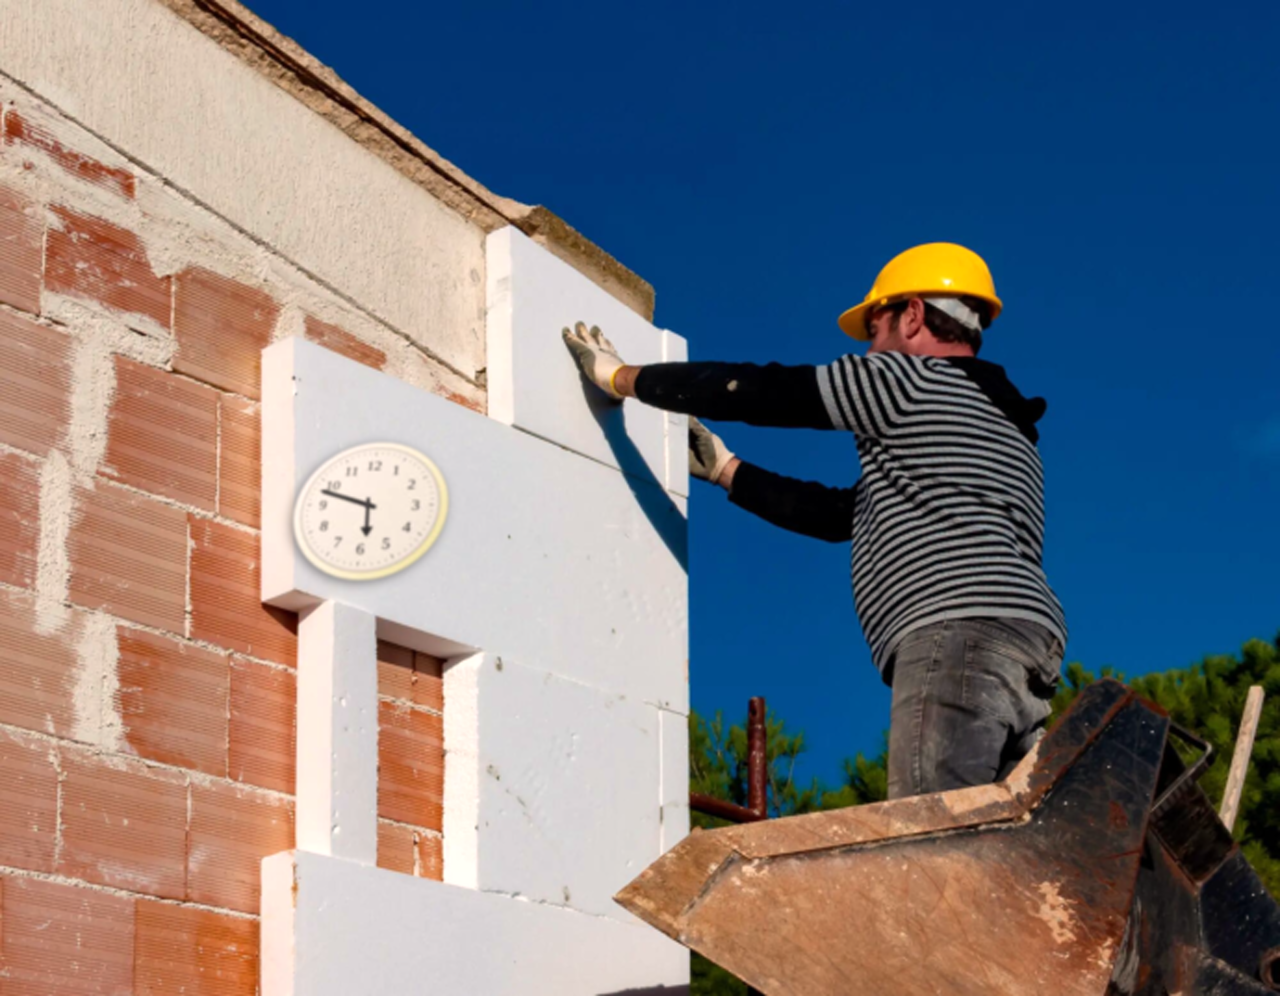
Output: 5h48
